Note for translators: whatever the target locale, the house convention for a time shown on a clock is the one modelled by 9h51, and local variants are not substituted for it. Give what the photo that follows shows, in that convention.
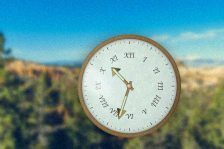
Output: 10h33
